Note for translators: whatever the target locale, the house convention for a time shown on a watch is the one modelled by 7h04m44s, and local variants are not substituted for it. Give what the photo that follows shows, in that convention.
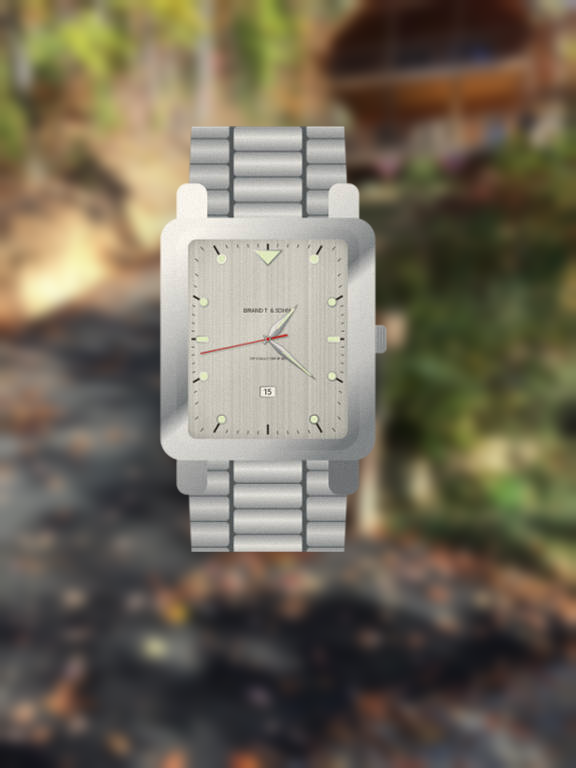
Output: 1h21m43s
